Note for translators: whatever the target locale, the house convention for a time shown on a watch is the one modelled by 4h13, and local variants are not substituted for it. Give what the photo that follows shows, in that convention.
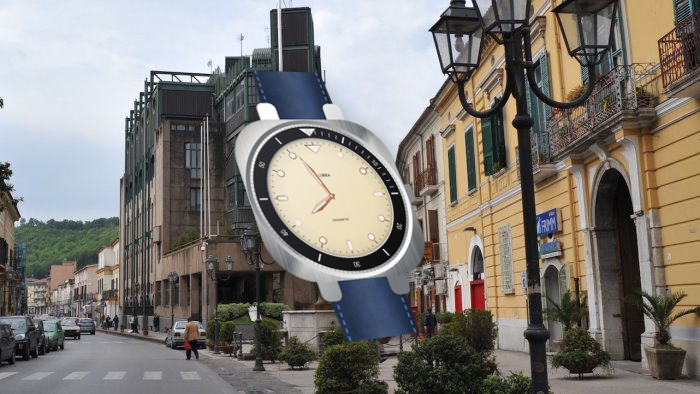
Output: 7h56
